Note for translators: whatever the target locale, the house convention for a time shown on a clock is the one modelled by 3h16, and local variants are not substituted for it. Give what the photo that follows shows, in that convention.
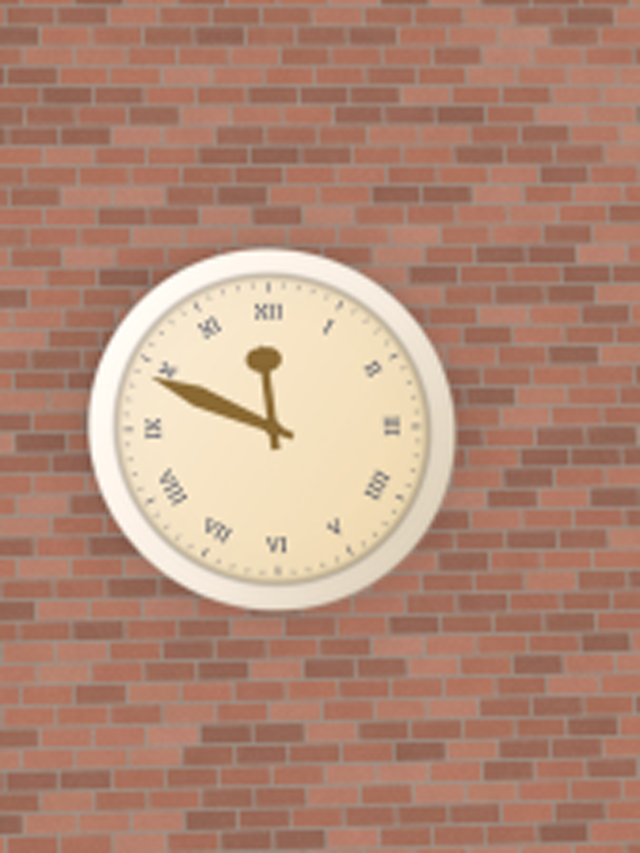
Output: 11h49
